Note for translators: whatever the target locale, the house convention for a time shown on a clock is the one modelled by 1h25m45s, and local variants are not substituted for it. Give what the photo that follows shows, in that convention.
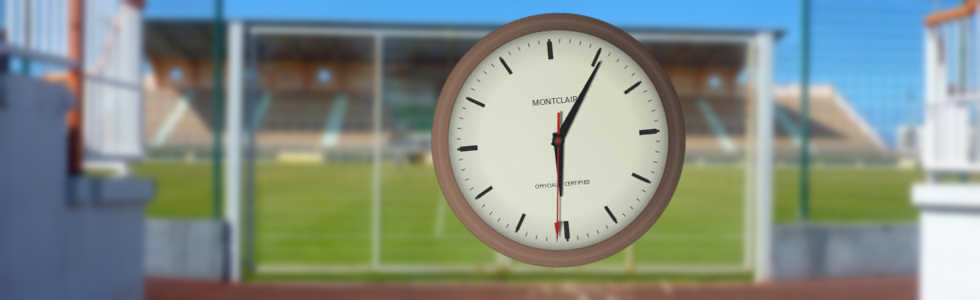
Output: 6h05m31s
